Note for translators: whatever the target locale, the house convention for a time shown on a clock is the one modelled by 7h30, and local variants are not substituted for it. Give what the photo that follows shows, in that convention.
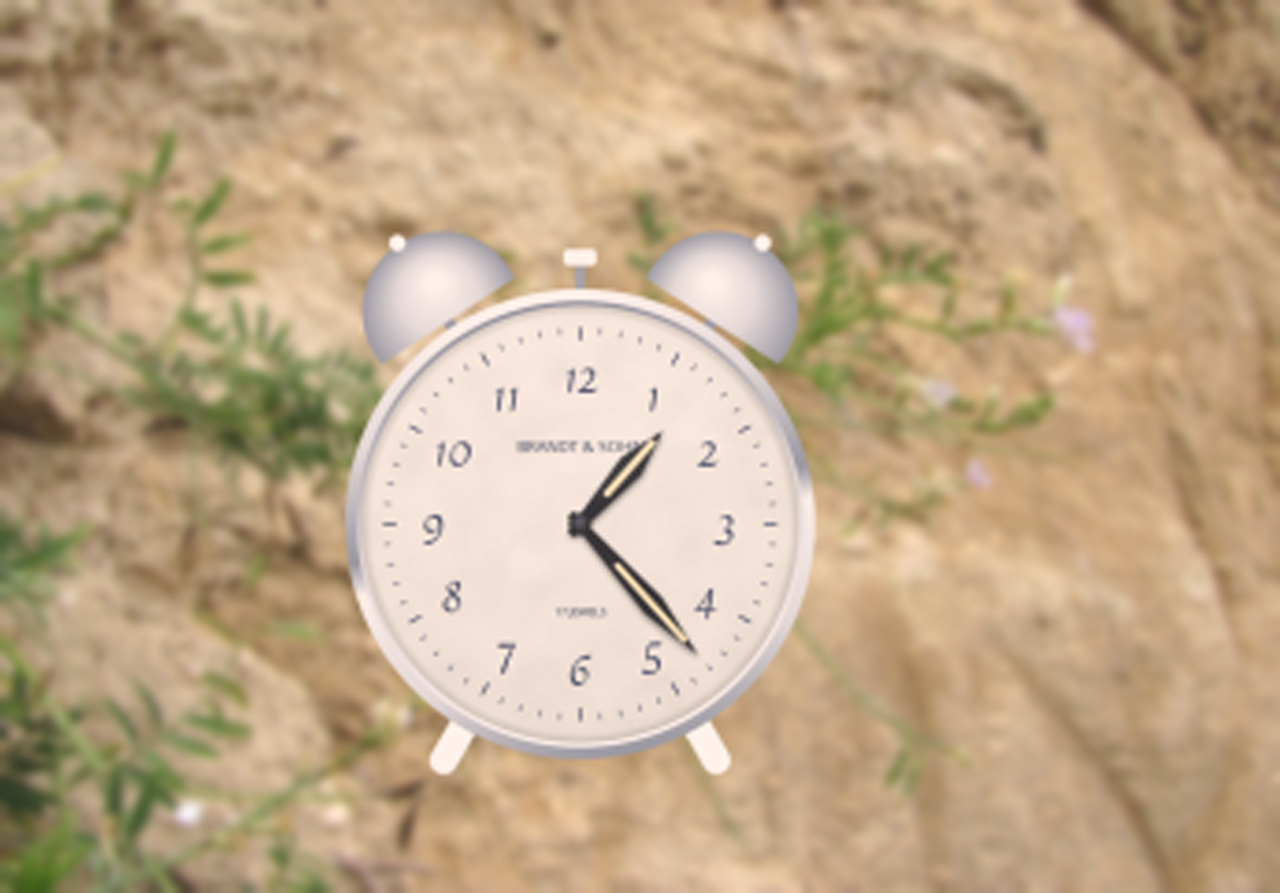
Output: 1h23
